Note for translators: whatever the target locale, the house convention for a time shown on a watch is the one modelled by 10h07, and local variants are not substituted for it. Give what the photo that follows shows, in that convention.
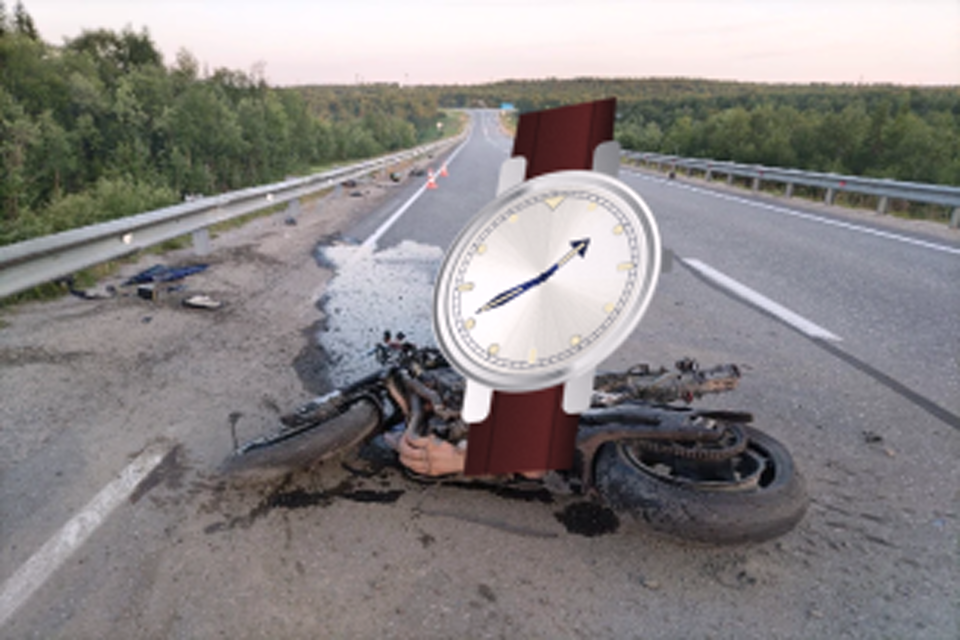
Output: 1h41
